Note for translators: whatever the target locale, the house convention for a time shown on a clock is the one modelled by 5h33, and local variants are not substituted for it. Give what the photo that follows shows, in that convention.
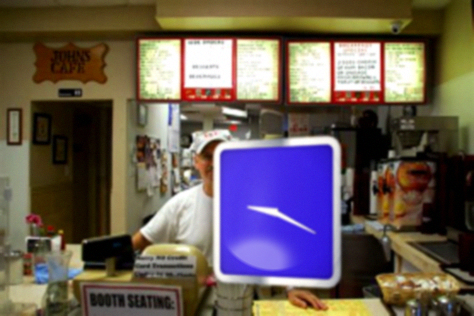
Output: 9h19
